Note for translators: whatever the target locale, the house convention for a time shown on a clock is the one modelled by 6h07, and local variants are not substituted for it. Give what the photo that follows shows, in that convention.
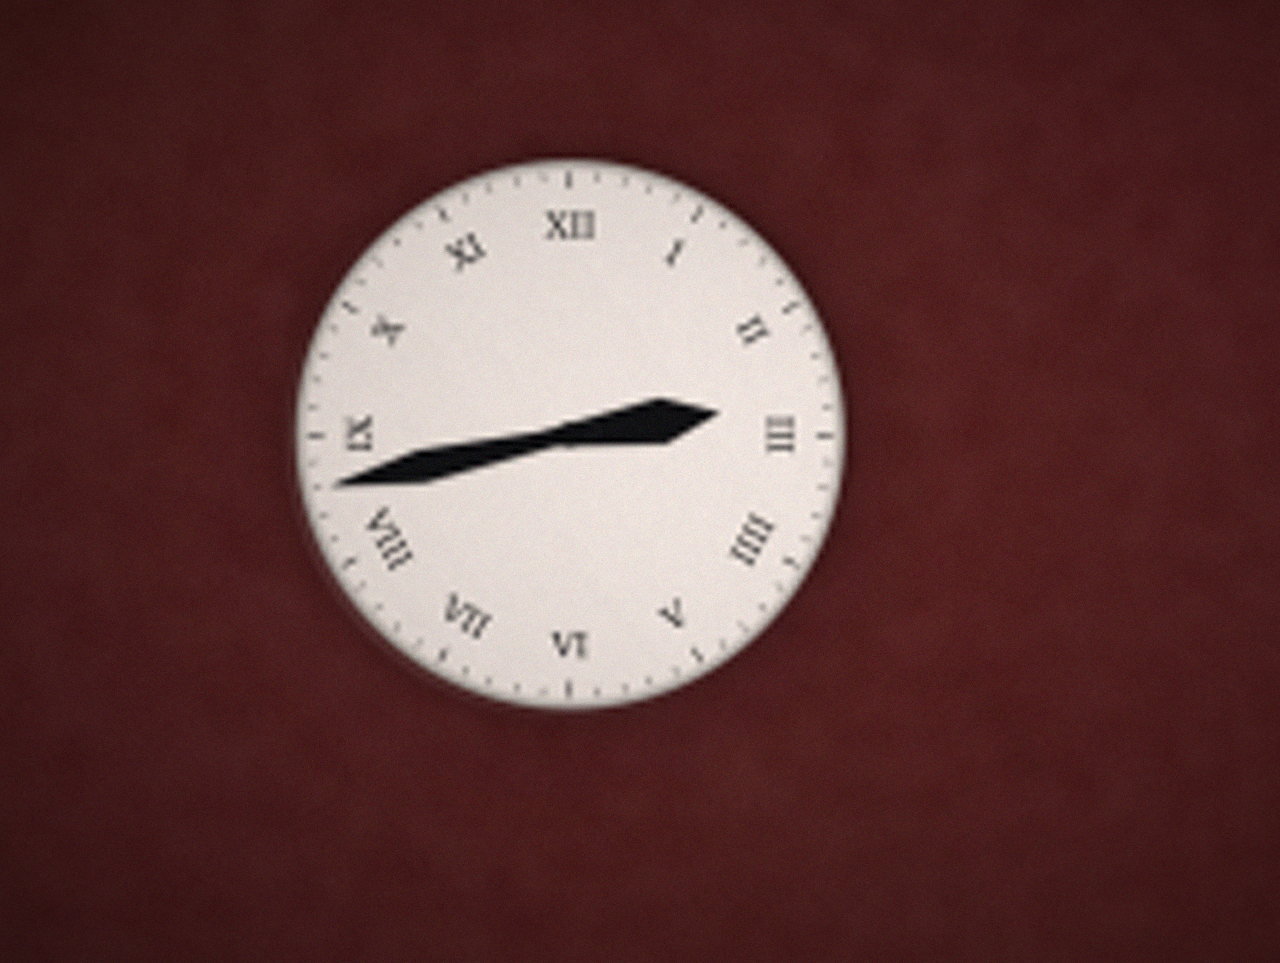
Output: 2h43
